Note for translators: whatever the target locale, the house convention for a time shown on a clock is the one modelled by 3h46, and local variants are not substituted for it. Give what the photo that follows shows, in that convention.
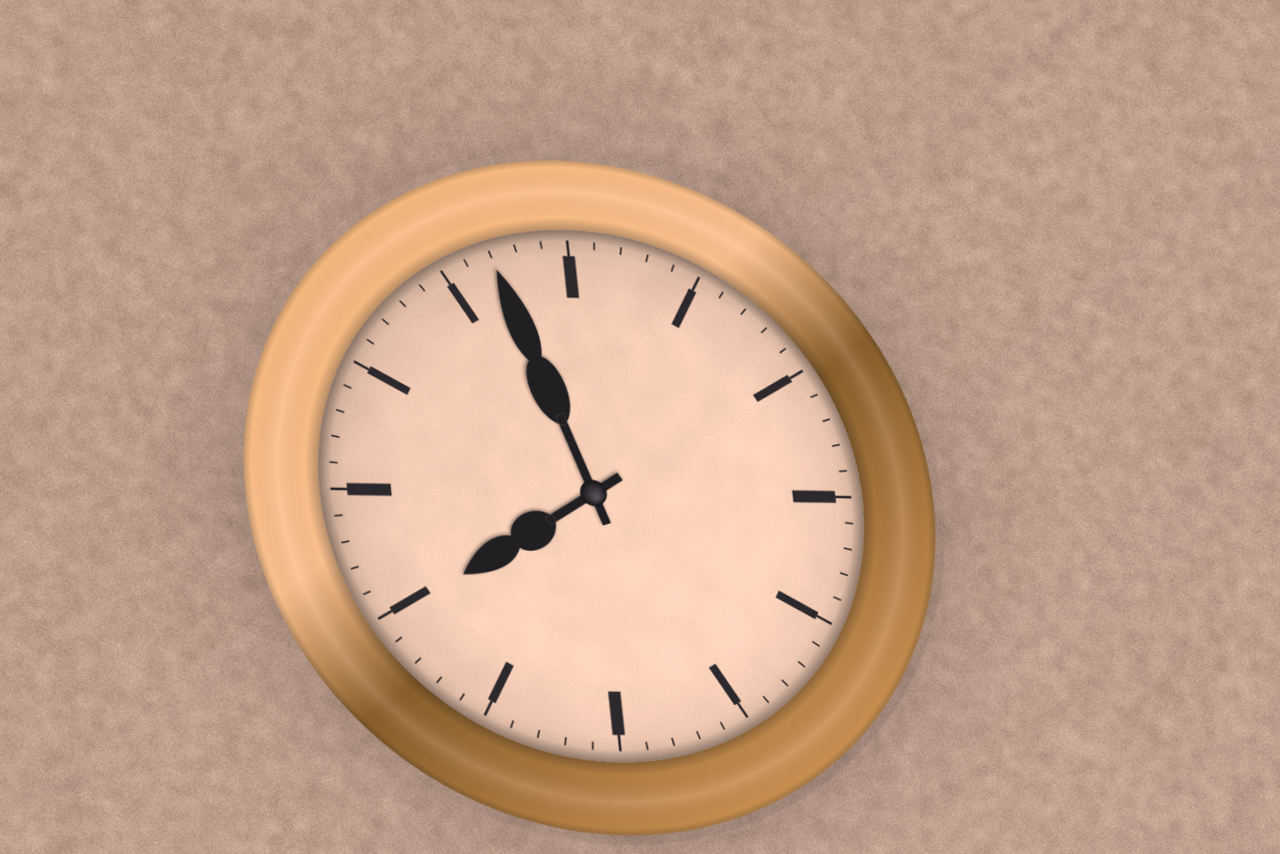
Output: 7h57
